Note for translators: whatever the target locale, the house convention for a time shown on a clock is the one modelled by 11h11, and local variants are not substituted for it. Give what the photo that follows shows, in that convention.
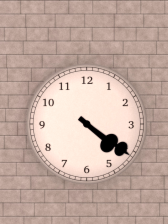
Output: 4h21
